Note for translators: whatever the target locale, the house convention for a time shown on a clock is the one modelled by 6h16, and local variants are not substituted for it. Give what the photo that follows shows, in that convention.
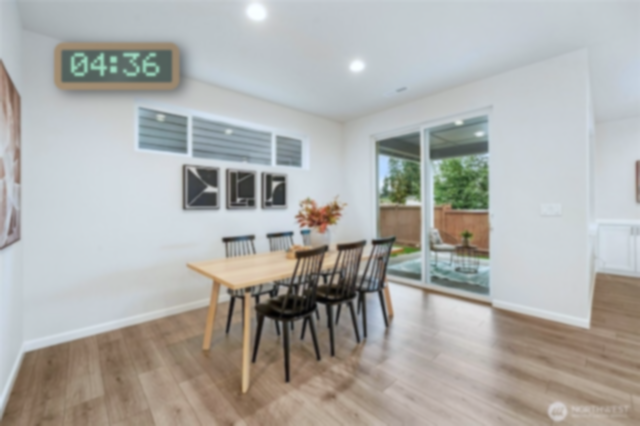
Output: 4h36
